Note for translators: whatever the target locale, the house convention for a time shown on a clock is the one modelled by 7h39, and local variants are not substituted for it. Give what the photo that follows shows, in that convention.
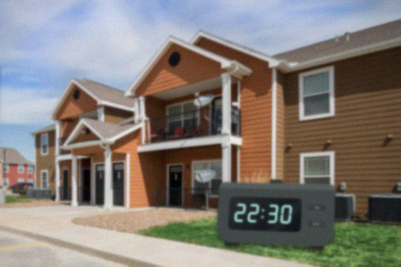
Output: 22h30
